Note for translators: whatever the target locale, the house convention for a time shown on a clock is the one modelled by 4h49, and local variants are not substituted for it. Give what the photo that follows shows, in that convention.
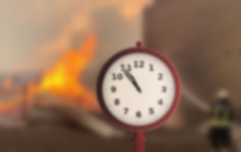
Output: 10h54
